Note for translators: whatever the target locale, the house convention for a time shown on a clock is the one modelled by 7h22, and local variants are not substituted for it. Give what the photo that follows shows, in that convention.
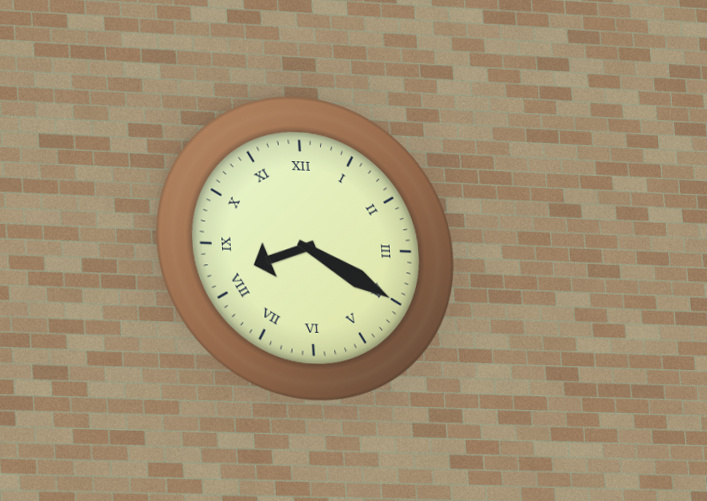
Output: 8h20
